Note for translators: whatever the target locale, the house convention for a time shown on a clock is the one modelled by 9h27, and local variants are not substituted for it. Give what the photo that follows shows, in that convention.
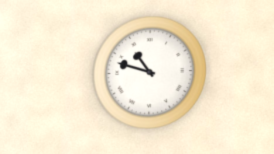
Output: 10h48
